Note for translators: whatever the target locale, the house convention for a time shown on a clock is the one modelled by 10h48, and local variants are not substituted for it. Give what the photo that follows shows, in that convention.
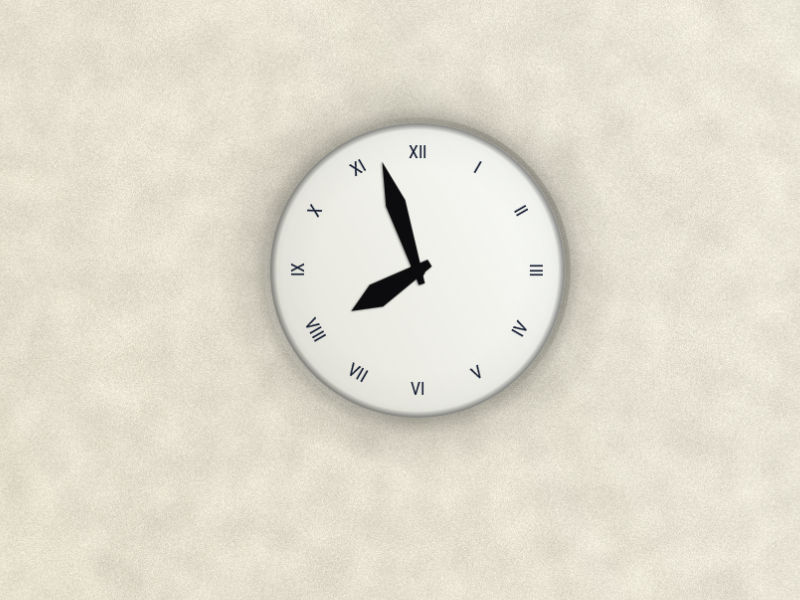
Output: 7h57
